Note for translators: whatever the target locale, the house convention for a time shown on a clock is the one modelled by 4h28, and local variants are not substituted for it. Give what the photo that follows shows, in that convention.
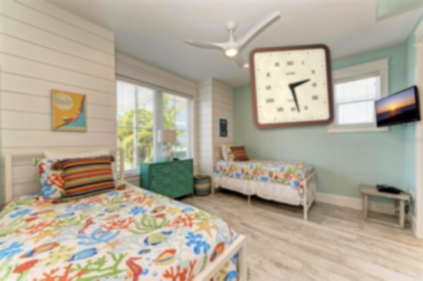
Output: 2h28
